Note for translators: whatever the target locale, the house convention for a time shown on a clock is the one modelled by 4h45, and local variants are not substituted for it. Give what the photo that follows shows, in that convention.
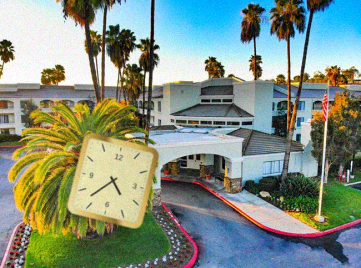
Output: 4h37
